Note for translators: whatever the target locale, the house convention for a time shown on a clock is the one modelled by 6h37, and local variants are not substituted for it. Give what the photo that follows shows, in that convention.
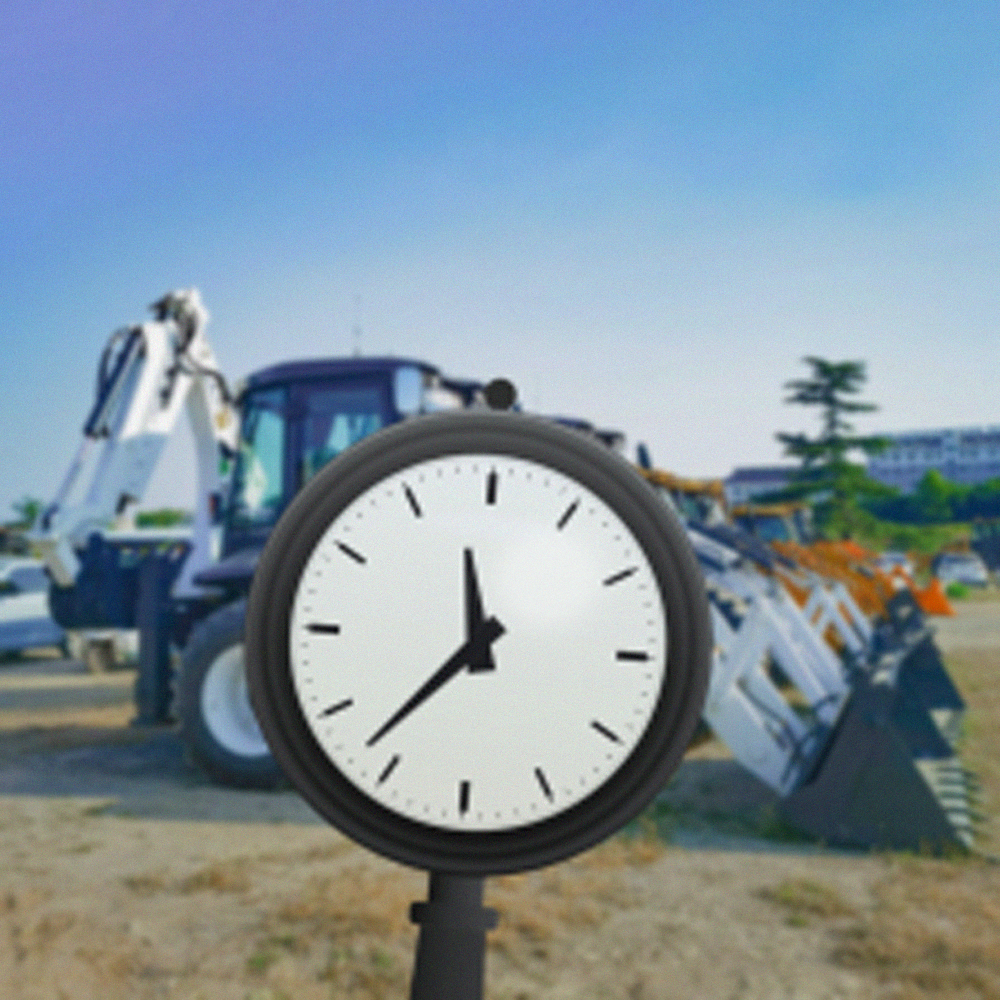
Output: 11h37
